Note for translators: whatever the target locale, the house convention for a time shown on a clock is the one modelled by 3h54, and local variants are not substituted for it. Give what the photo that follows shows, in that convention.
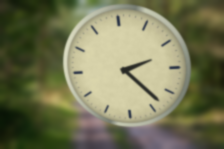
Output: 2h23
